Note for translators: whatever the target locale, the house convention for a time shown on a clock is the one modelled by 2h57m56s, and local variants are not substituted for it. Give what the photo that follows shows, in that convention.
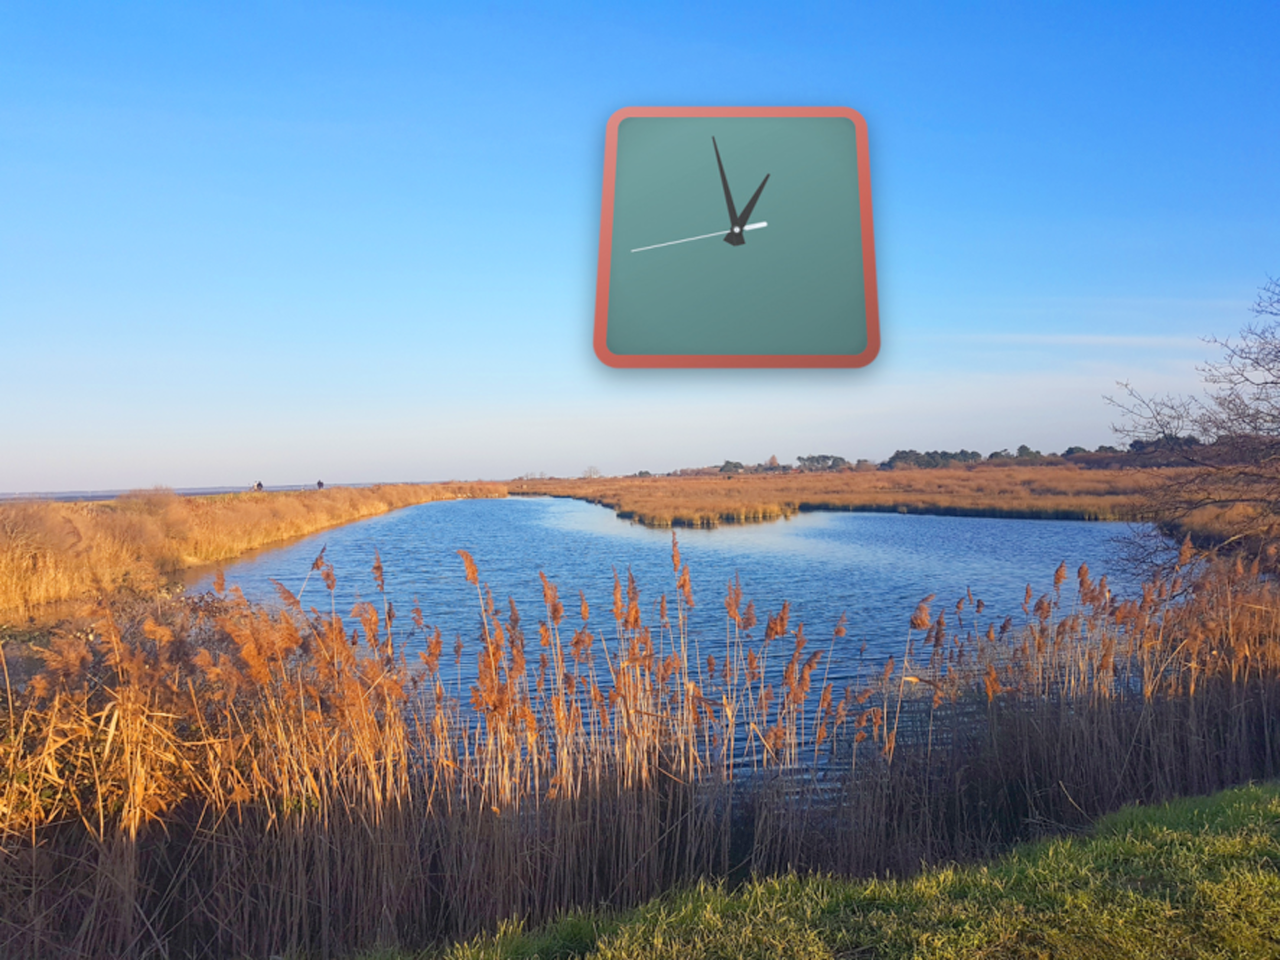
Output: 12h57m43s
